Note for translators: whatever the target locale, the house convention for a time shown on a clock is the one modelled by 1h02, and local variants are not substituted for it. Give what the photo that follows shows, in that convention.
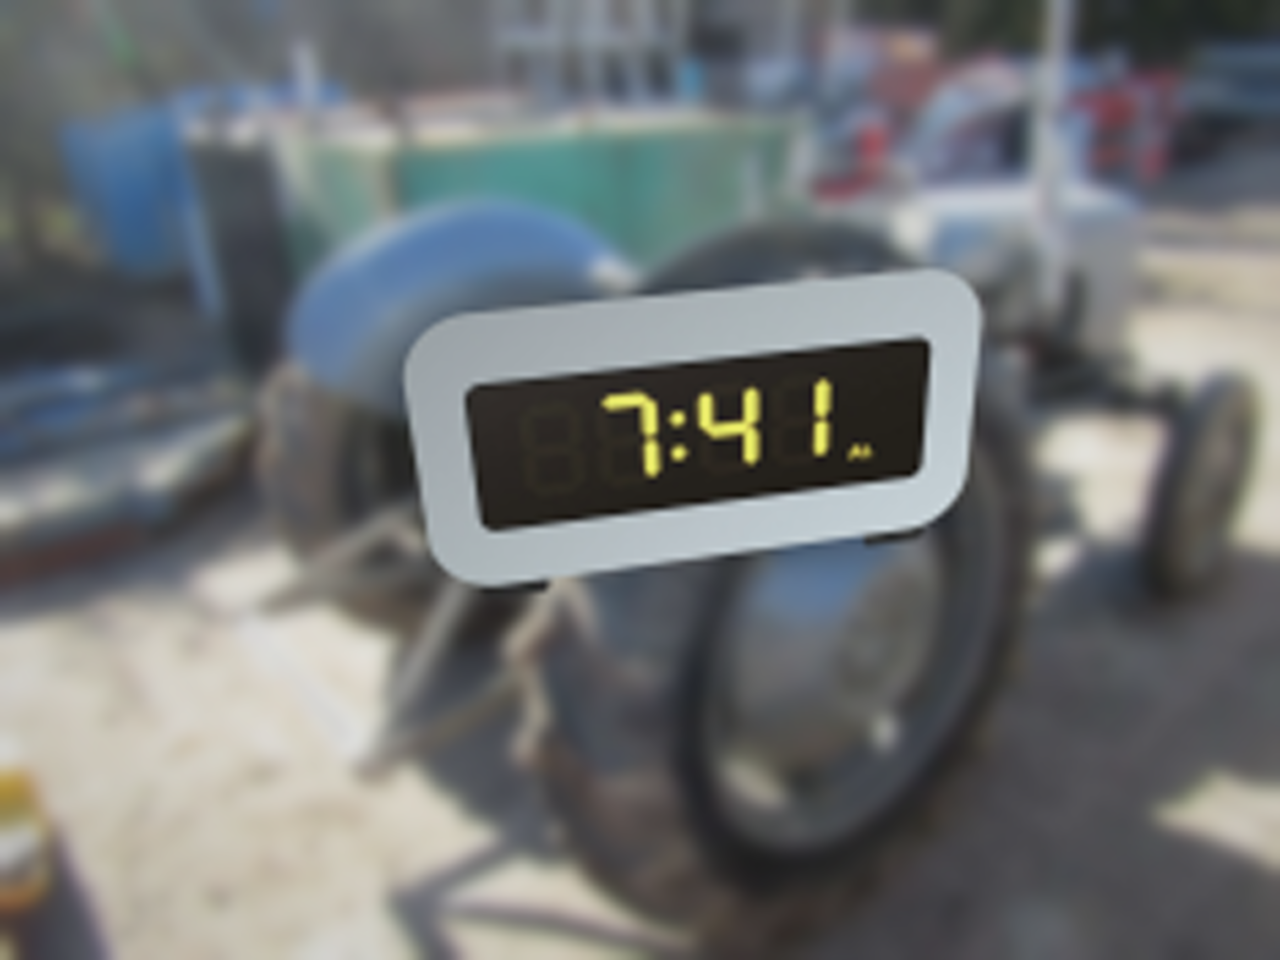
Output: 7h41
